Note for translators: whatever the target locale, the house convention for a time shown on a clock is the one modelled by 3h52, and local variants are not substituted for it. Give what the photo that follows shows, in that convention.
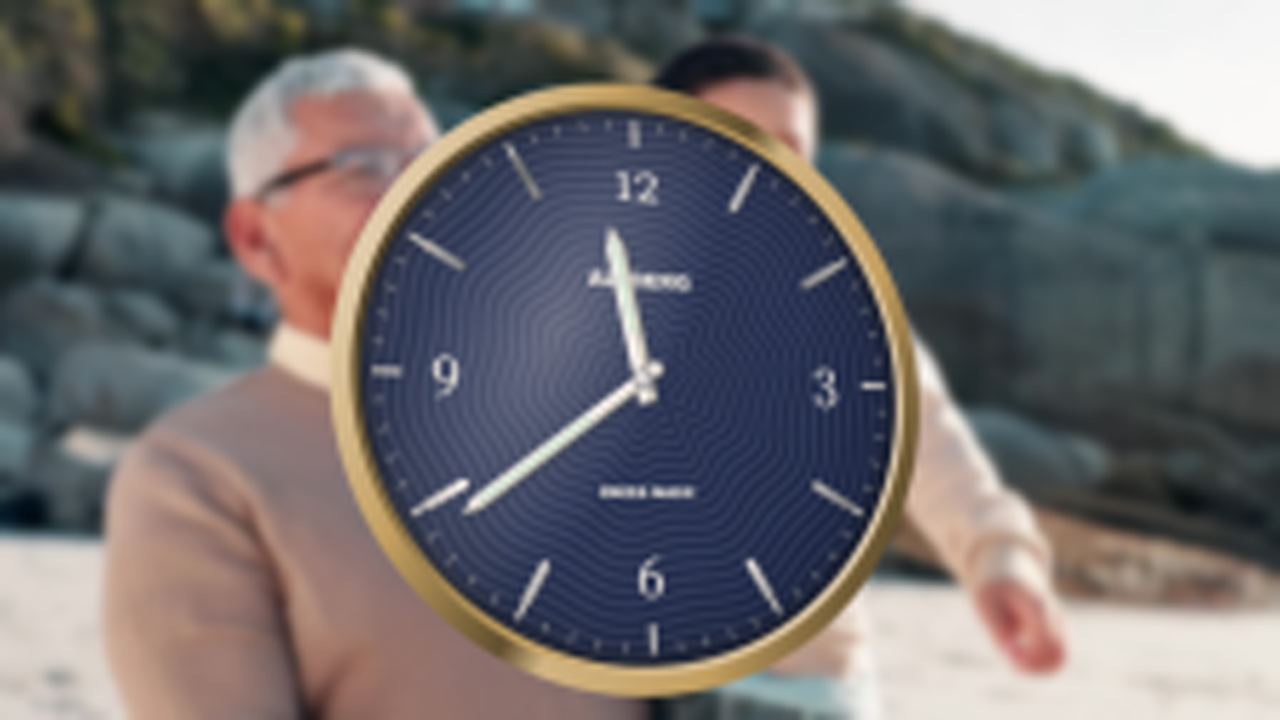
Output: 11h39
